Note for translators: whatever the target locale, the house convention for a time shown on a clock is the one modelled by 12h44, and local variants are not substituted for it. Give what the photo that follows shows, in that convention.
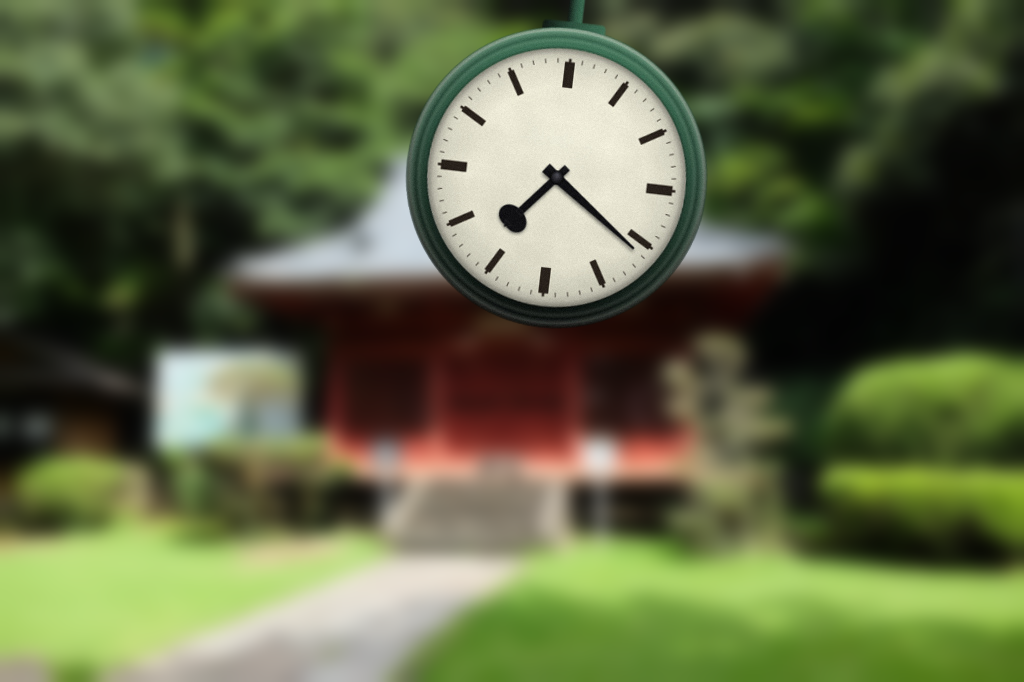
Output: 7h21
